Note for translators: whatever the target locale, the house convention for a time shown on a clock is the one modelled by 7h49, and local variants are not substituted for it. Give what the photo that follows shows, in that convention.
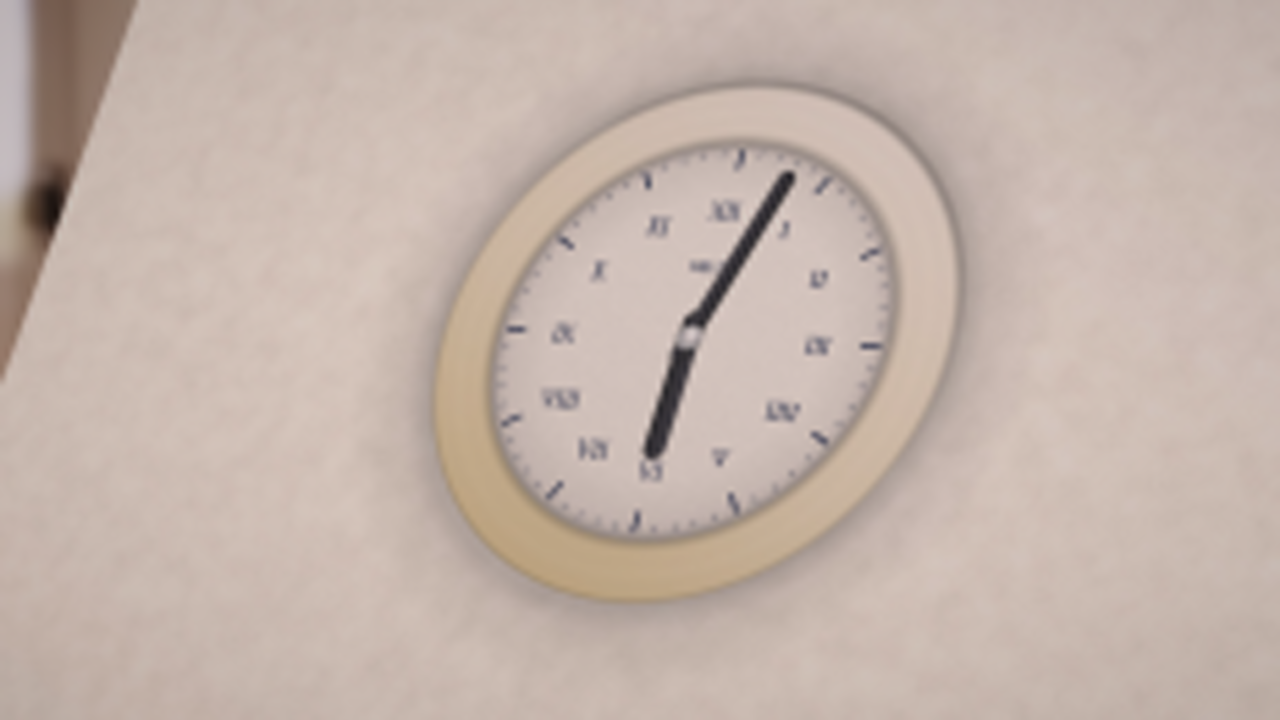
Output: 6h03
